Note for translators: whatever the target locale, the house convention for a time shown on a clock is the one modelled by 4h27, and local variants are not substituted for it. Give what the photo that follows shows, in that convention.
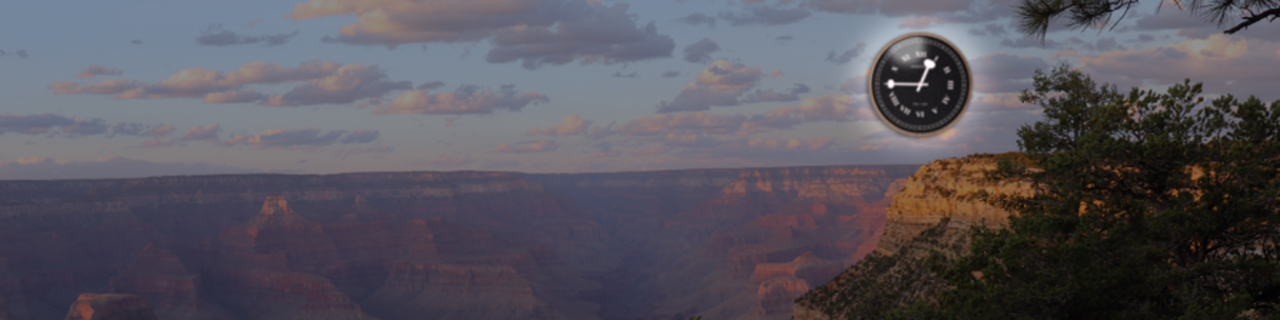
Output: 12h45
